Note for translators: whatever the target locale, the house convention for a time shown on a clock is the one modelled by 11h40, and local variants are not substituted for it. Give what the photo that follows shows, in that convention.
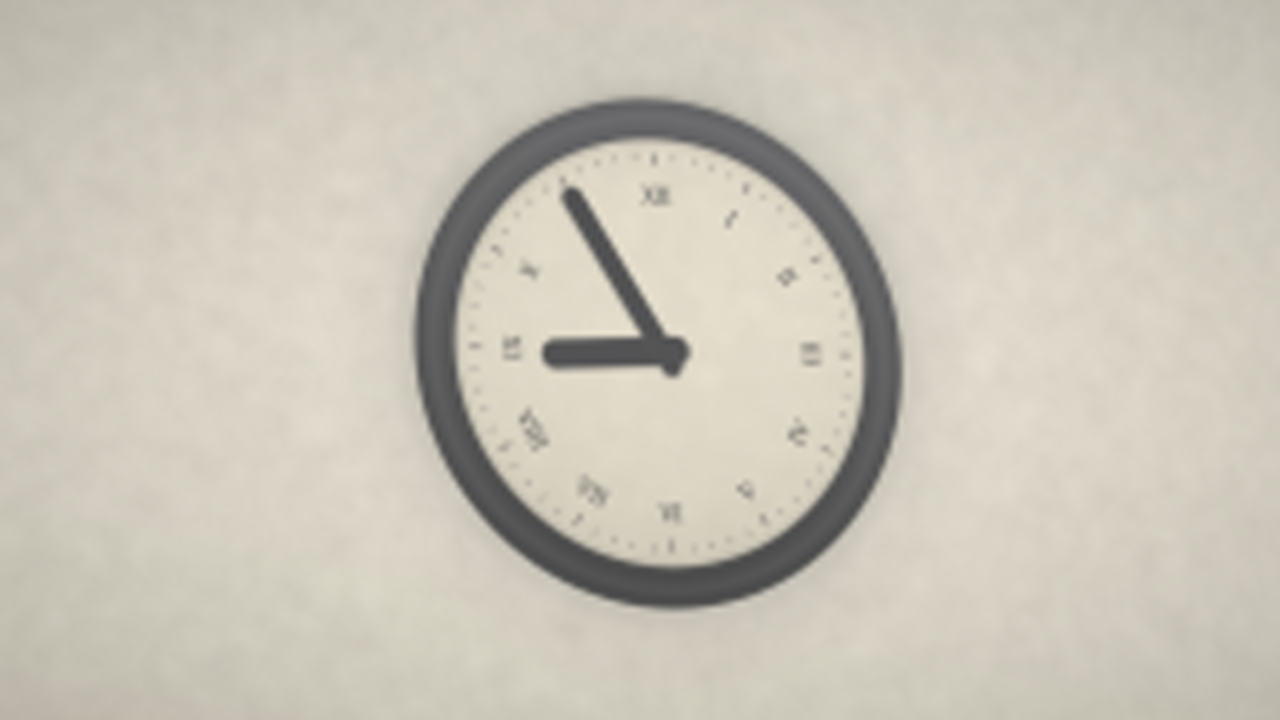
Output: 8h55
